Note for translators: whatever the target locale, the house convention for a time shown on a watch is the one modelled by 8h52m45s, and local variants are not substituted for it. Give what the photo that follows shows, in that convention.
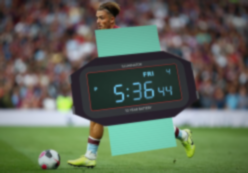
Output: 5h36m44s
